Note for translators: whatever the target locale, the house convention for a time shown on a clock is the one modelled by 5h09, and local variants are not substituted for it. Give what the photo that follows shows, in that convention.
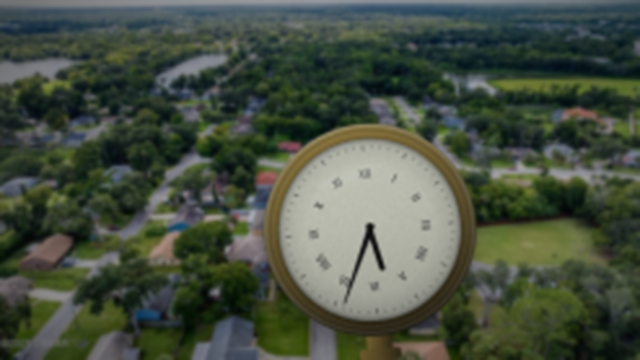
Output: 5h34
